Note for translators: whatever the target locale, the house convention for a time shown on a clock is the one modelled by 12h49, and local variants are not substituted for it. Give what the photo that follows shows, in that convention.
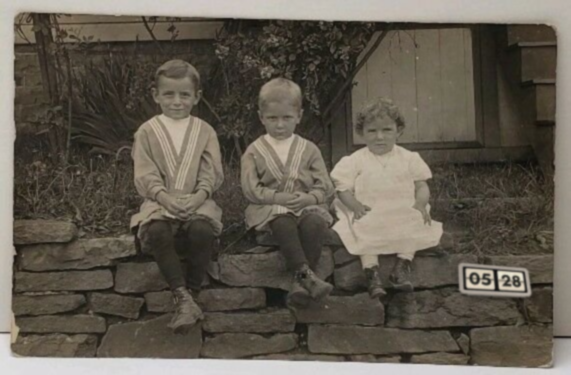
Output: 5h28
